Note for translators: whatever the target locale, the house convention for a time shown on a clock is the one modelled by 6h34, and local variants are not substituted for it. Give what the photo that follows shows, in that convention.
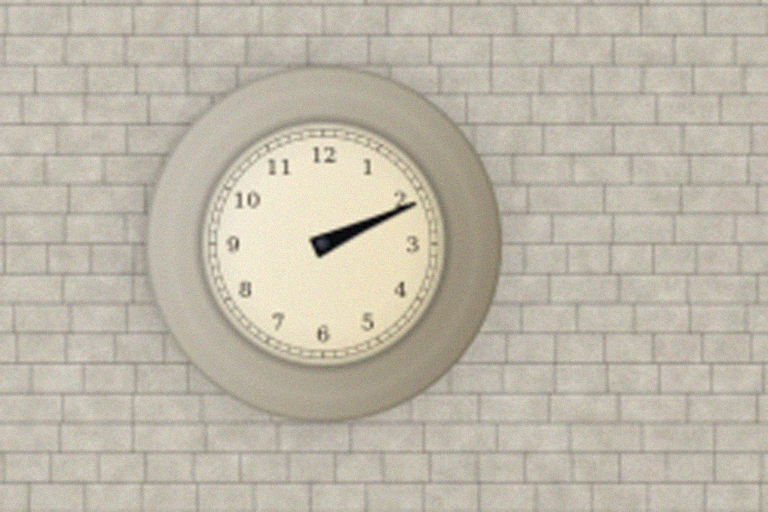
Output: 2h11
